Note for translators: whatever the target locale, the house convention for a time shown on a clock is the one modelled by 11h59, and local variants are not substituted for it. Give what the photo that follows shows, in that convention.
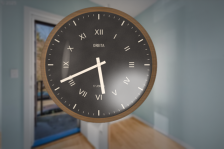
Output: 5h41
